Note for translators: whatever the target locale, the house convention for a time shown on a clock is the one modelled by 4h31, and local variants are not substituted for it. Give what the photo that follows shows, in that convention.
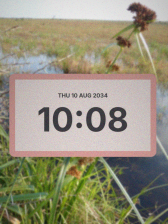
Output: 10h08
